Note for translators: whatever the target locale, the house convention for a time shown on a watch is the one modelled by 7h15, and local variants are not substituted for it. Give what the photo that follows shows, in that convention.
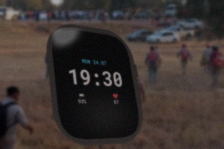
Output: 19h30
